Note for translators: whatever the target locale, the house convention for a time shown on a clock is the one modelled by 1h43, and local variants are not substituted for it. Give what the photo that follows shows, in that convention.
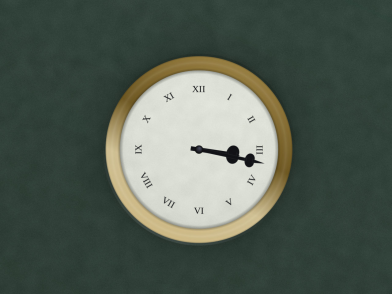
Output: 3h17
